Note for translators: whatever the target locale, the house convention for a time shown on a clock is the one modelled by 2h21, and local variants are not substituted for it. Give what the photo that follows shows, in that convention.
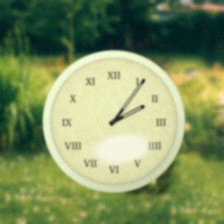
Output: 2h06
